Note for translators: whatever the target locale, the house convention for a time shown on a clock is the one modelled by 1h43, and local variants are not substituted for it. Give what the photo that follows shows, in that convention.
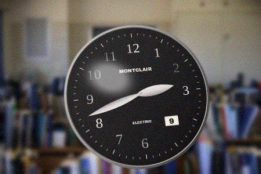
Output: 2h42
